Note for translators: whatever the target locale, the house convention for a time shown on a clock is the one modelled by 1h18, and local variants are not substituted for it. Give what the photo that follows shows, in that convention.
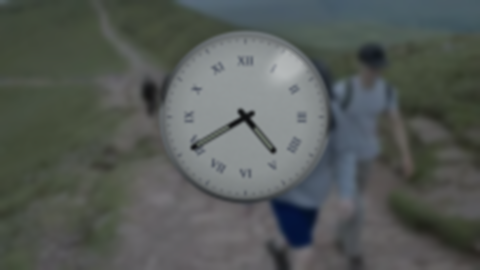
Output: 4h40
